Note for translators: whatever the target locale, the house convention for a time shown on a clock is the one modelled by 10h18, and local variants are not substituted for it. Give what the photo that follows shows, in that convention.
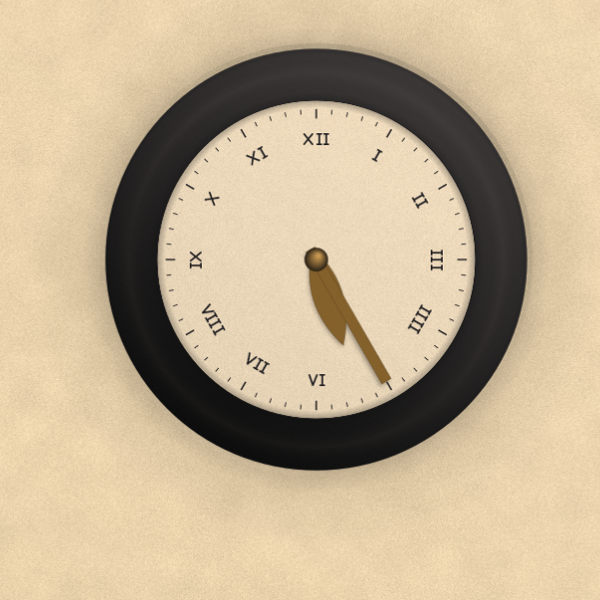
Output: 5h25
